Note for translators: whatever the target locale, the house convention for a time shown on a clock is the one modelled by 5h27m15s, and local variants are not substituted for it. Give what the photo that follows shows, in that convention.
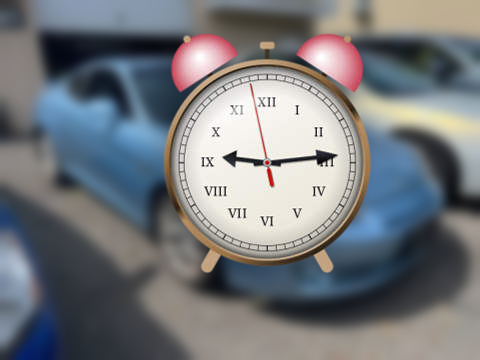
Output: 9h13m58s
